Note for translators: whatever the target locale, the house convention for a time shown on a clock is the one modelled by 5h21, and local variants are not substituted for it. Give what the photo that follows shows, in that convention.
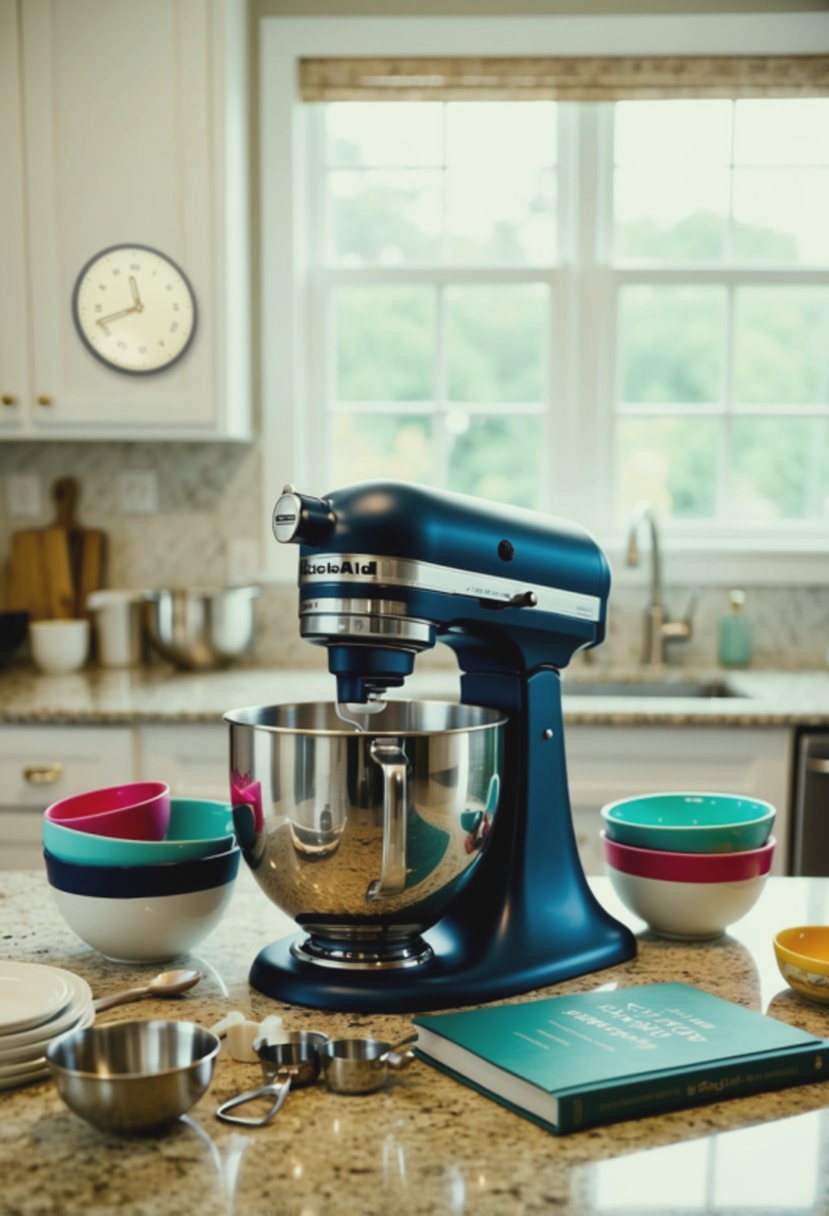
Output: 11h42
